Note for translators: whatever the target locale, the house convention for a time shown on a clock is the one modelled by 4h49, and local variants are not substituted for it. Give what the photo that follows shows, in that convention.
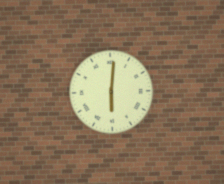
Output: 6h01
